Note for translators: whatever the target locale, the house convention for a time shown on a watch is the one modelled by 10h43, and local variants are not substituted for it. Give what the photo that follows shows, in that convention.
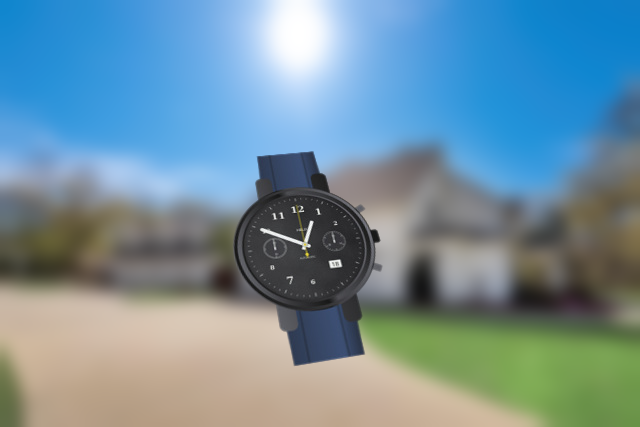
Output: 12h50
